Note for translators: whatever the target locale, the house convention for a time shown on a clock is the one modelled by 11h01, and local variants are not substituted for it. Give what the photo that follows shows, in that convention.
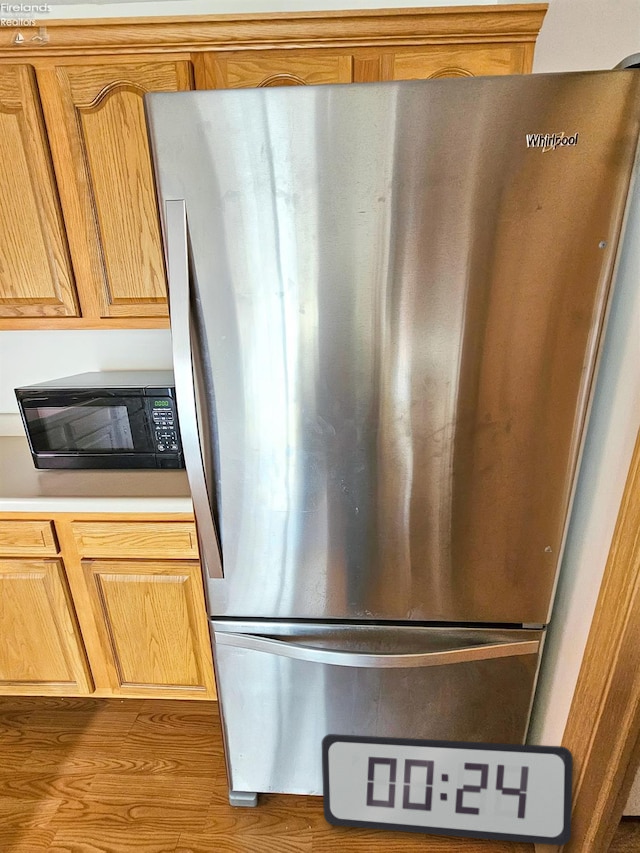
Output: 0h24
